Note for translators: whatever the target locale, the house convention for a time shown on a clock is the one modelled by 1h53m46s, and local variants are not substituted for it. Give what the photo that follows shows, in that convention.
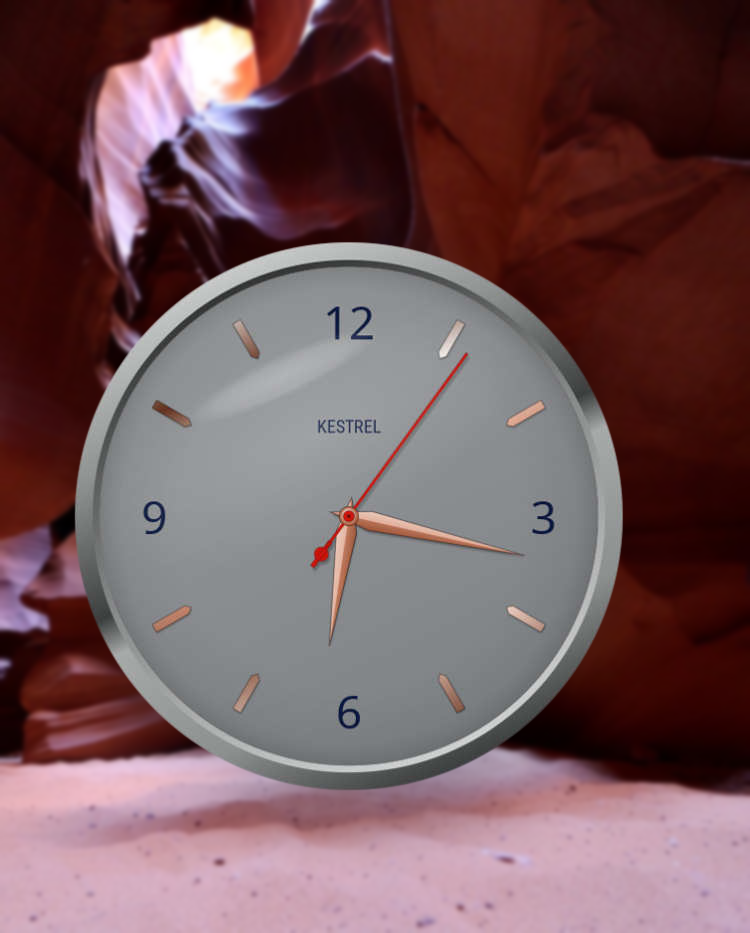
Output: 6h17m06s
